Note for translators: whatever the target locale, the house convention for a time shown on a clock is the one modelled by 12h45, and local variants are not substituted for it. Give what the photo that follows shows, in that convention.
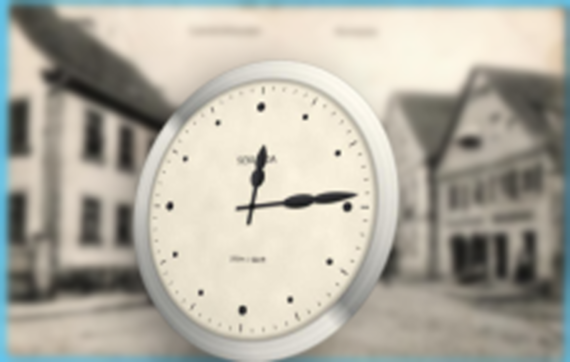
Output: 12h14
